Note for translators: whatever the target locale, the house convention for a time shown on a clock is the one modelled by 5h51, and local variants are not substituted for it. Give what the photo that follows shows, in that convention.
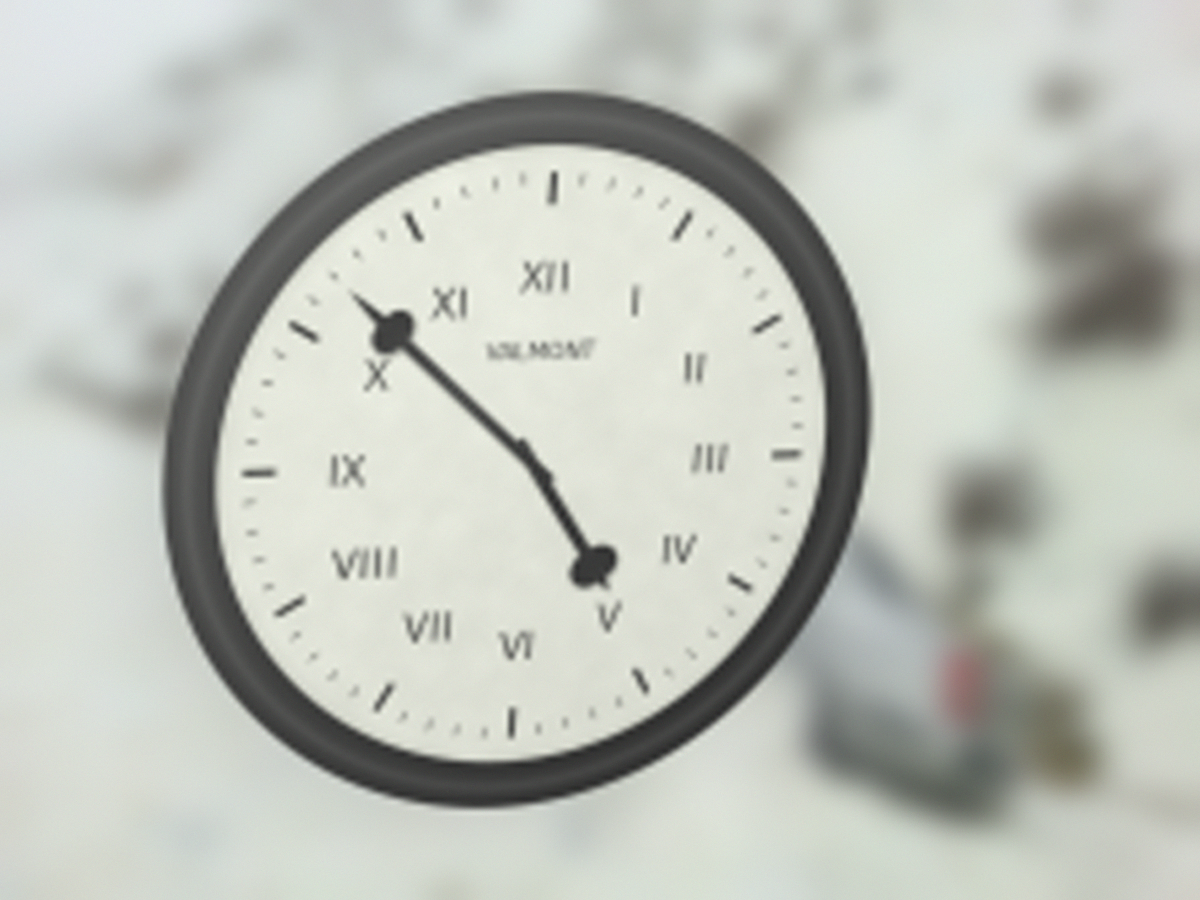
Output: 4h52
